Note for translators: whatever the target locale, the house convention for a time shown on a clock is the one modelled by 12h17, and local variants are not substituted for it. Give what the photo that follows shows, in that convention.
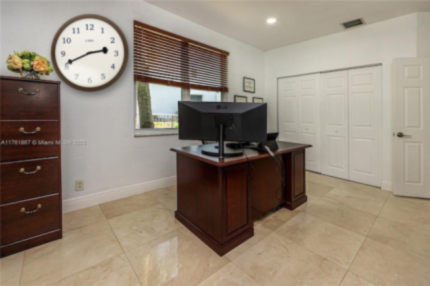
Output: 2h41
